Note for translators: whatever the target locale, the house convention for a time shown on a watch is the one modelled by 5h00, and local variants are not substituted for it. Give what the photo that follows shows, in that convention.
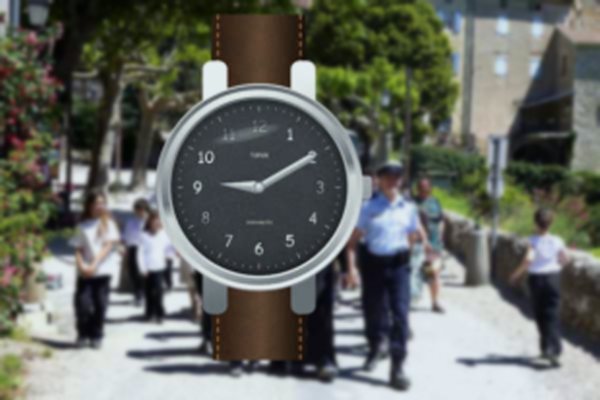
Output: 9h10
